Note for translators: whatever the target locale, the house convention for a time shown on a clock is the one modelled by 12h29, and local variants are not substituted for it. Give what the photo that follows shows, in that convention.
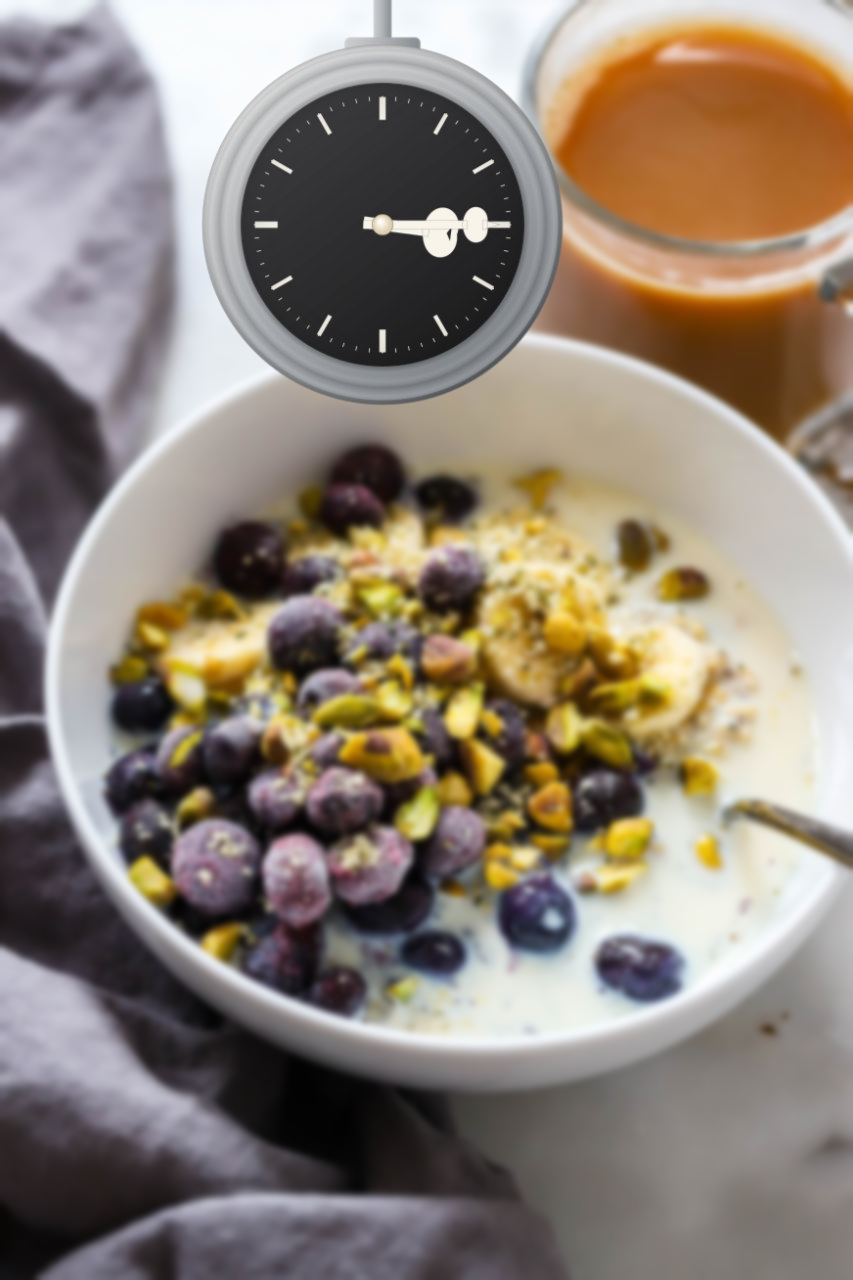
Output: 3h15
